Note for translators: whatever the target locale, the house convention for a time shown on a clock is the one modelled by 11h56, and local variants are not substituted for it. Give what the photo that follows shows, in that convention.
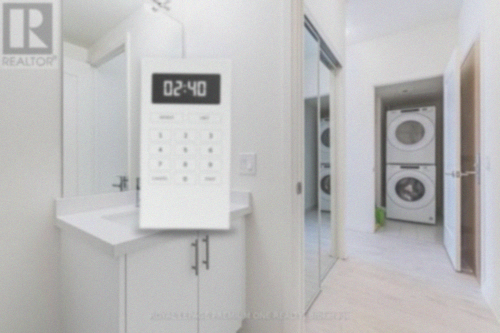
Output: 2h40
